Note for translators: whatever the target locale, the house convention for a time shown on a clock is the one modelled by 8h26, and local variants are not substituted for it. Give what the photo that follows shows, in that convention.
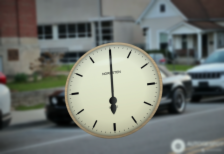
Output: 6h00
